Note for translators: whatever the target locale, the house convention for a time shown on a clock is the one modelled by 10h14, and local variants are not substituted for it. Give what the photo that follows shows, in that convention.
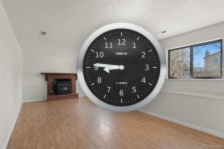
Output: 8h46
